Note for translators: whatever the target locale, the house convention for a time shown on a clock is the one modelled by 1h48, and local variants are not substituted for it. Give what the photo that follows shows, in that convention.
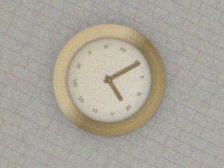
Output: 4h06
